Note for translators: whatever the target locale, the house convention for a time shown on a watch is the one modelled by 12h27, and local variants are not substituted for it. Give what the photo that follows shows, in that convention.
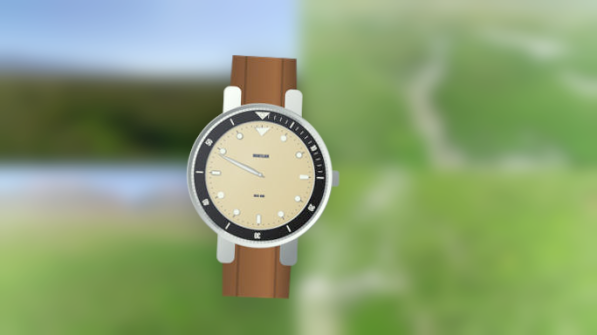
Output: 9h49
